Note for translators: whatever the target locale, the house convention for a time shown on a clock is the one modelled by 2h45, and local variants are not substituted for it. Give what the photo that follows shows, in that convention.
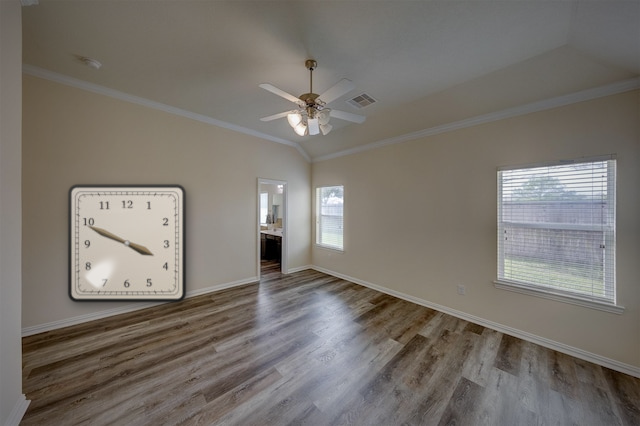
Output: 3h49
